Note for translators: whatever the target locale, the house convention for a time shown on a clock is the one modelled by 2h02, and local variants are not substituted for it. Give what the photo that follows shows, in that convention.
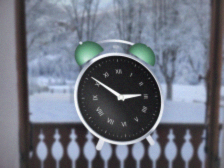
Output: 2h51
